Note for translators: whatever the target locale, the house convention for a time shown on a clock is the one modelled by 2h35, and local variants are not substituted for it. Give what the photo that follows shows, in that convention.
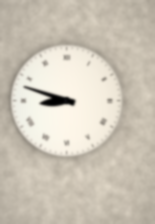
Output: 8h48
